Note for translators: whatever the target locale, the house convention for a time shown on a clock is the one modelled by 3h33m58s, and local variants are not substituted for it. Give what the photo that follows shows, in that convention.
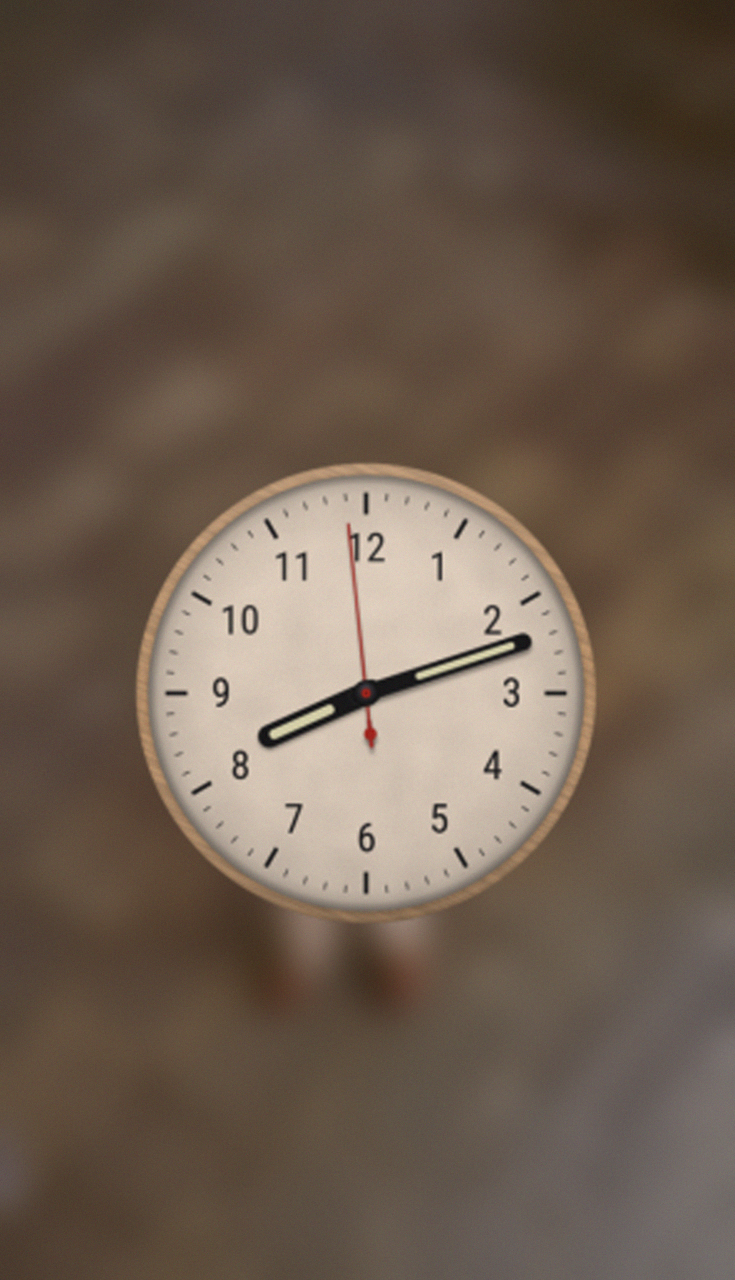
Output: 8h11m59s
